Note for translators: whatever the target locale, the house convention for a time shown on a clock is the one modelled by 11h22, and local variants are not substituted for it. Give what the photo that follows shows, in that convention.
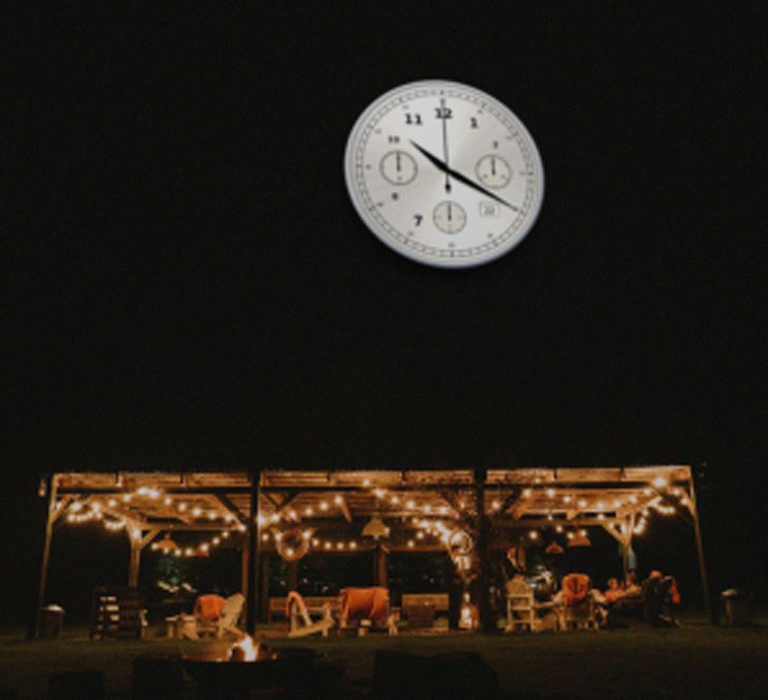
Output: 10h20
